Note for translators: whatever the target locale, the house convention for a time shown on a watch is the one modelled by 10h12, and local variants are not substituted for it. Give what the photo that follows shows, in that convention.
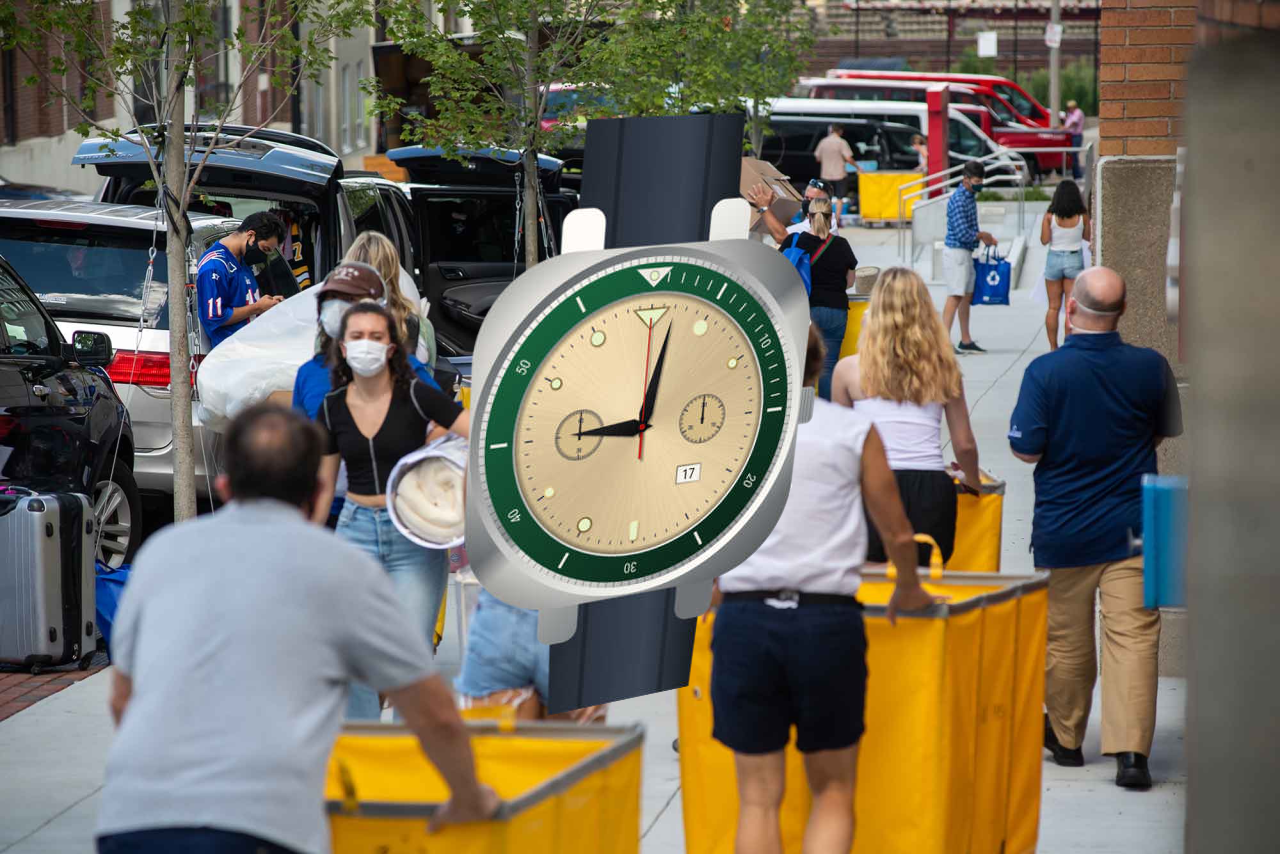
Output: 9h02
